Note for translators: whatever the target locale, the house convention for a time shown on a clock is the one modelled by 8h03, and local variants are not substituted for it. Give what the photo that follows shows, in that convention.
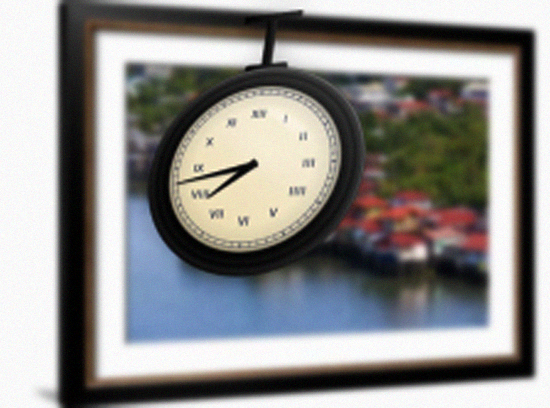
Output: 7h43
